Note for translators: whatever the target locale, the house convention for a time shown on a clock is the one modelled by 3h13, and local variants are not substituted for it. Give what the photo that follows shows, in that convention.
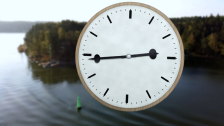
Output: 2h44
